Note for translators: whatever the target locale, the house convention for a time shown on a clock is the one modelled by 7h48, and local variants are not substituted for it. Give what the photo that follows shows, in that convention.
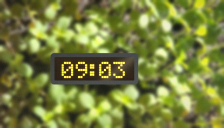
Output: 9h03
